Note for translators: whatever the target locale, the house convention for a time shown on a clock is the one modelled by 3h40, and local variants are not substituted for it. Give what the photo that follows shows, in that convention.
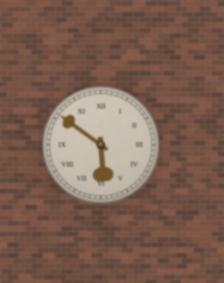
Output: 5h51
